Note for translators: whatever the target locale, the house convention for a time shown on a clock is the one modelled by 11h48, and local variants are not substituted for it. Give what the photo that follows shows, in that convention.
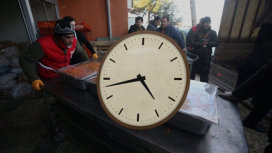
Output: 4h43
